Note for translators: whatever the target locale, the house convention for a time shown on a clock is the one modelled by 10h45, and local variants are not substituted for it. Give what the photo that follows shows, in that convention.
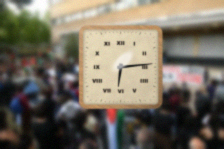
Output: 6h14
